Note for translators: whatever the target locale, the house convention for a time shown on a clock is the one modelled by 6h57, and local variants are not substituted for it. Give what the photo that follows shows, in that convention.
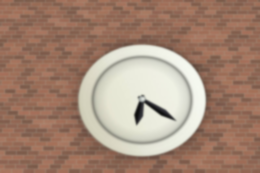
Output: 6h21
